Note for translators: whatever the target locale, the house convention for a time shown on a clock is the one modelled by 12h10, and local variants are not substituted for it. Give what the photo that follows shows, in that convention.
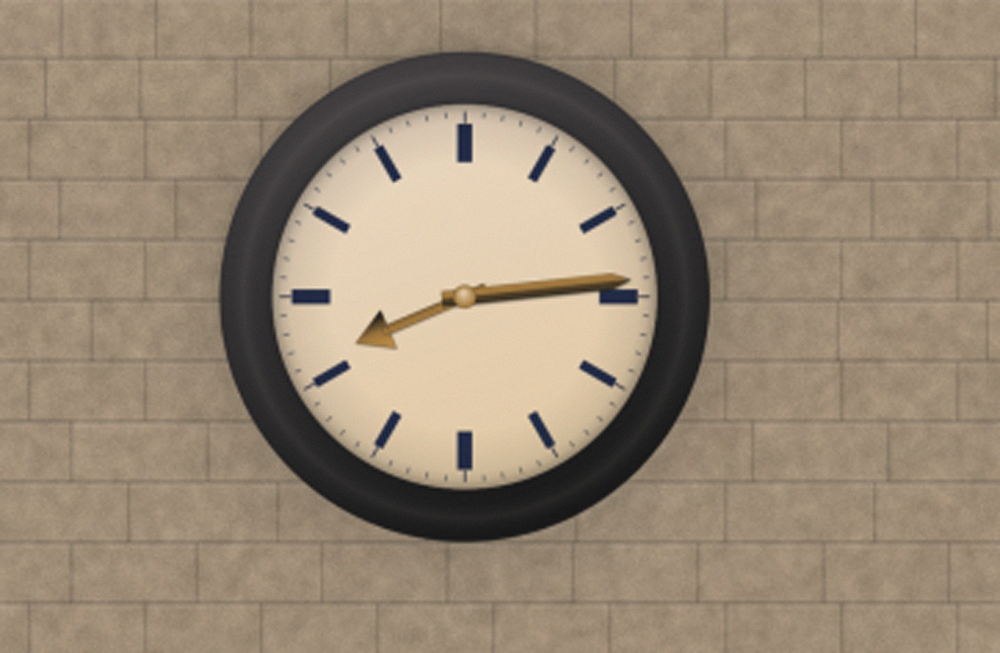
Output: 8h14
